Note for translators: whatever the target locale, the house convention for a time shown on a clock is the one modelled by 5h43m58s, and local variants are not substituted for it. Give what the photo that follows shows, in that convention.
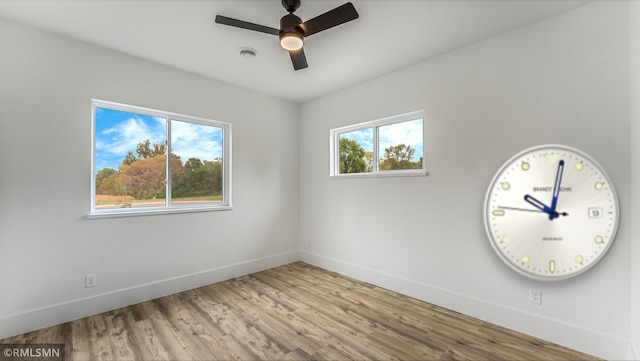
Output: 10h01m46s
